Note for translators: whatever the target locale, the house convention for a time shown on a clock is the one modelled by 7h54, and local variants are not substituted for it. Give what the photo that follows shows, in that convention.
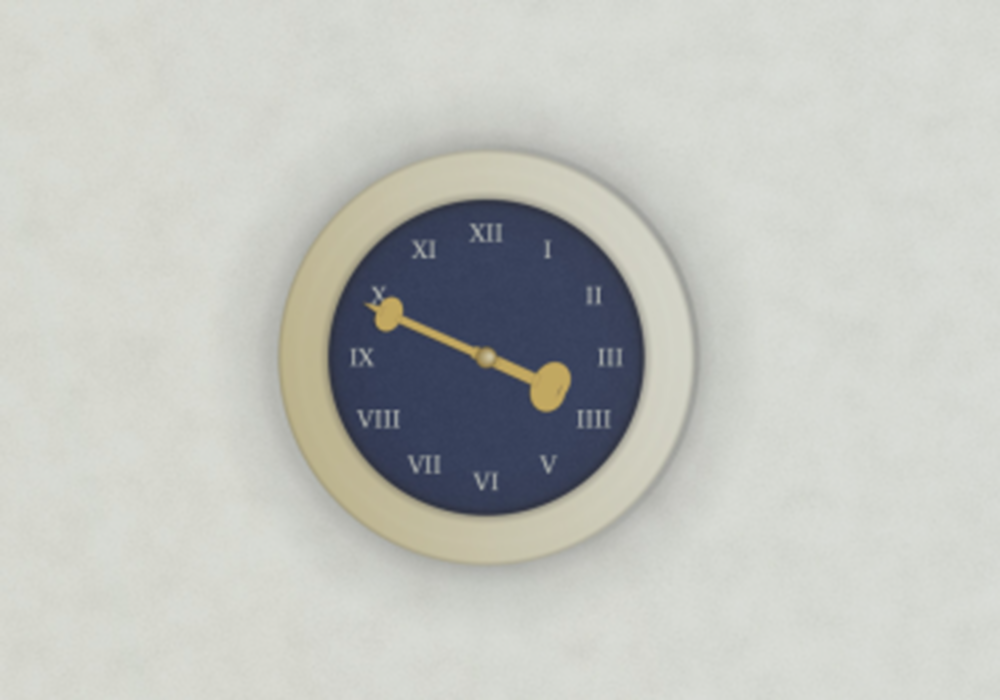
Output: 3h49
